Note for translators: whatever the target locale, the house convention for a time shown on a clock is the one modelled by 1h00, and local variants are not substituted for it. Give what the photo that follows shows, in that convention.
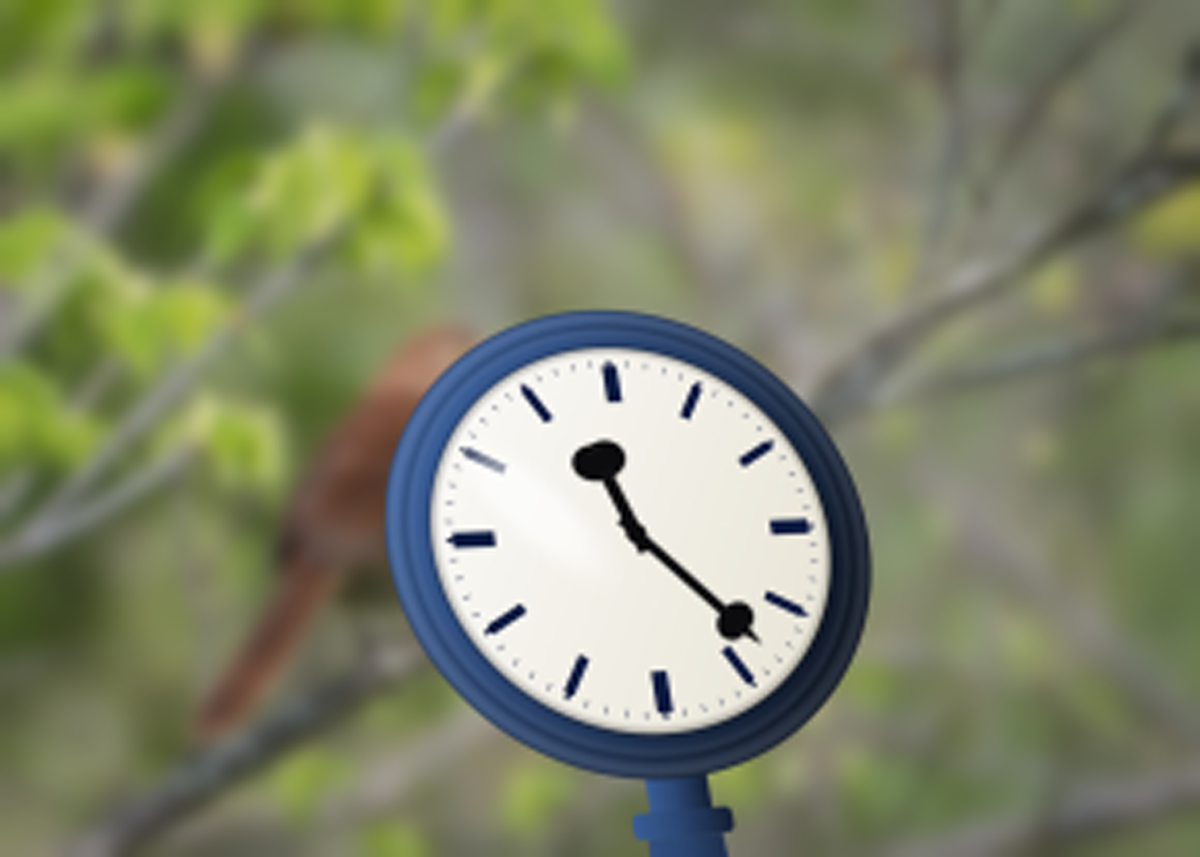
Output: 11h23
